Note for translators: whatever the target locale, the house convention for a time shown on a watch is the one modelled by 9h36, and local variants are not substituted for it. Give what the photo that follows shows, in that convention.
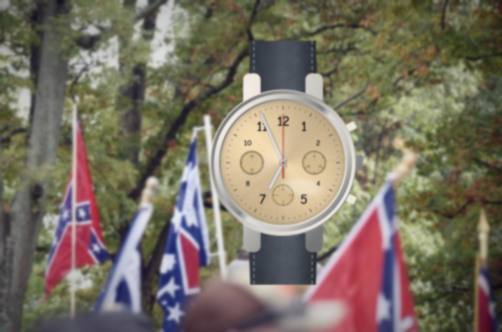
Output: 6h56
